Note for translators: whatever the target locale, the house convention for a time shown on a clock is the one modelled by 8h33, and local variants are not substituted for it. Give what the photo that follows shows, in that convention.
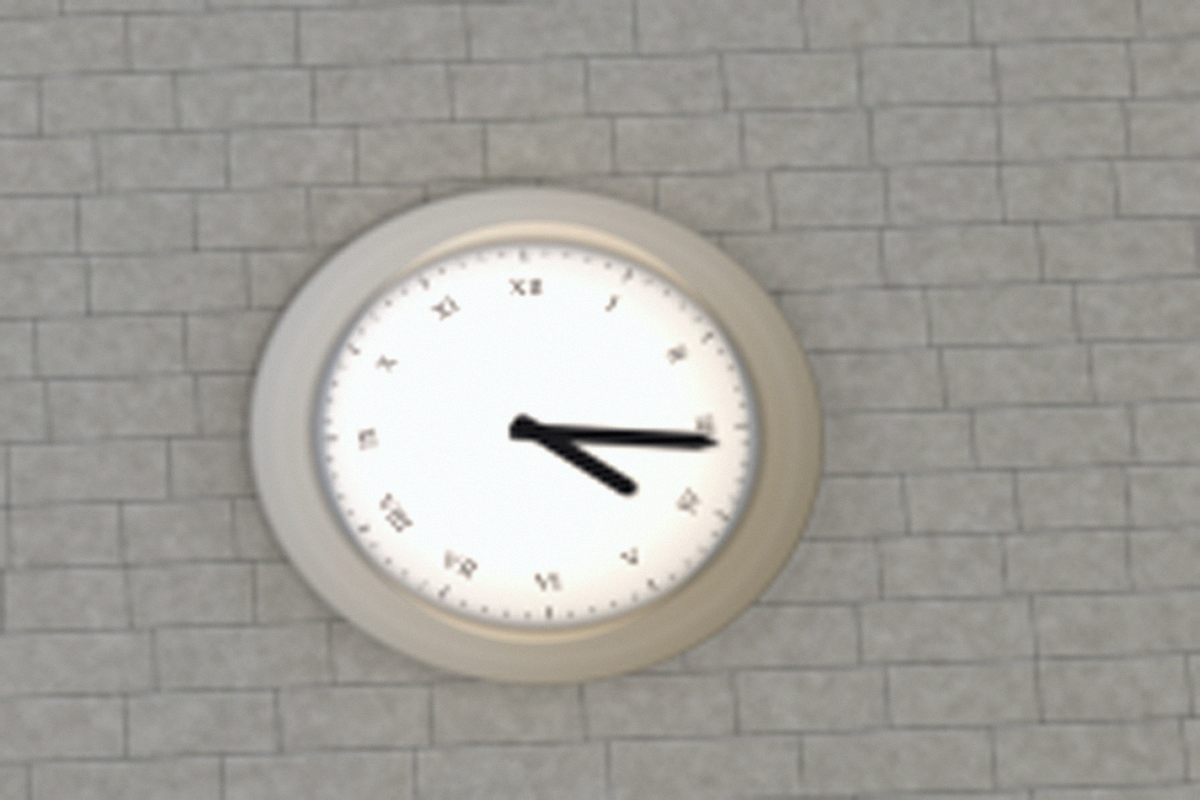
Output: 4h16
